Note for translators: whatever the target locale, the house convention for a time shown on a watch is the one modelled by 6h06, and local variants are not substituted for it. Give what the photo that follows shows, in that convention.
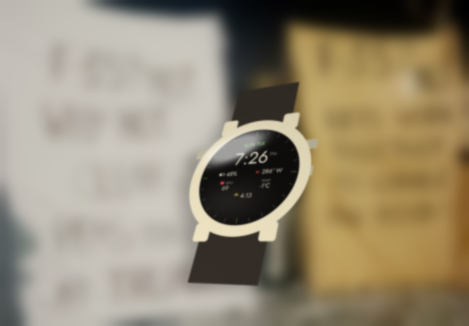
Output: 7h26
